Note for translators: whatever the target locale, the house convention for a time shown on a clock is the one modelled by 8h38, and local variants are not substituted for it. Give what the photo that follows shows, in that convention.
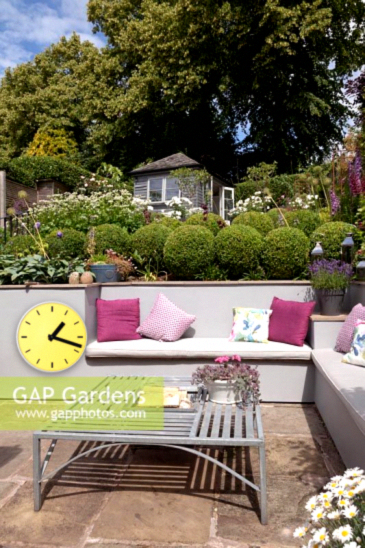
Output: 1h18
